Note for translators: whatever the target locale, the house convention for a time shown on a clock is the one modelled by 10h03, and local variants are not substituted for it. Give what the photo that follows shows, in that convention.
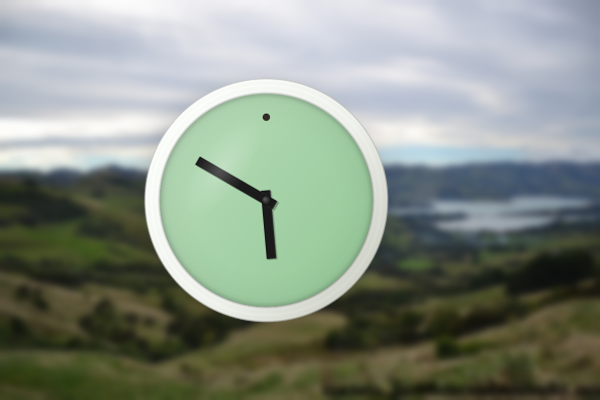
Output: 5h50
